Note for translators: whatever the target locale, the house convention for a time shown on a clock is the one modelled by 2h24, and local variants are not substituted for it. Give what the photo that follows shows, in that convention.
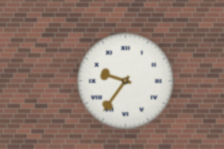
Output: 9h36
